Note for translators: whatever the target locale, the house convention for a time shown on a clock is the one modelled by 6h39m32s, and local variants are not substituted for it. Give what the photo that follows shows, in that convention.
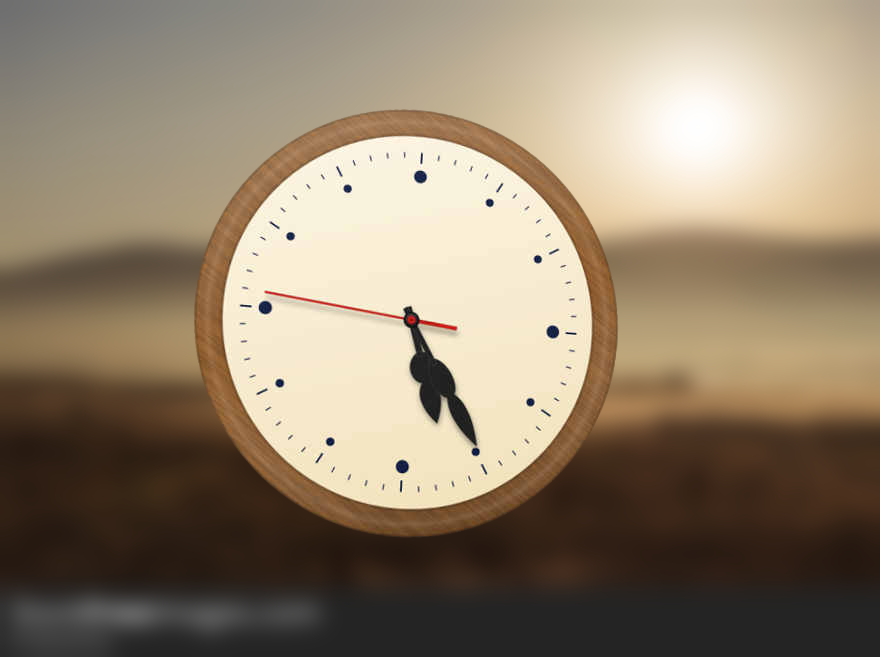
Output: 5h24m46s
